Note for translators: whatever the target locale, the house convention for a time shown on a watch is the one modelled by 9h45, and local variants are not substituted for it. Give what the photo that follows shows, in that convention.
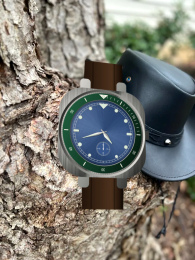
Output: 4h42
